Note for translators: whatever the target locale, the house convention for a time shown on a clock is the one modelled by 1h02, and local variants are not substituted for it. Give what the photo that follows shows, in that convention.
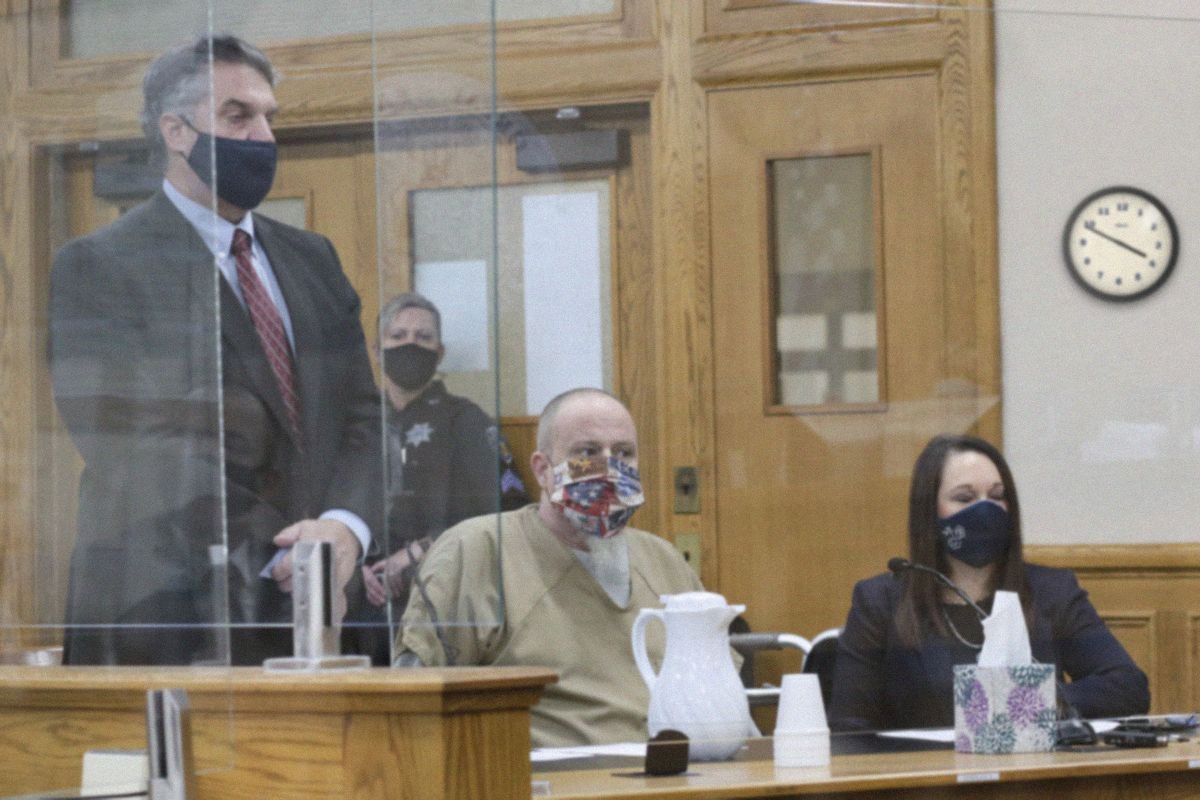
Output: 3h49
